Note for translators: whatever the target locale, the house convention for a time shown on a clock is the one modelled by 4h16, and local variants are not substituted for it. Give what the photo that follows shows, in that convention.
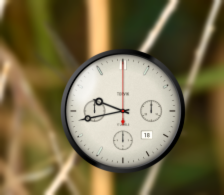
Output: 9h43
